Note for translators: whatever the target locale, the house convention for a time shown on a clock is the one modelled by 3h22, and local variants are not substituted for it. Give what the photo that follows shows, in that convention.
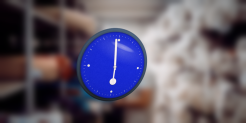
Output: 5h59
